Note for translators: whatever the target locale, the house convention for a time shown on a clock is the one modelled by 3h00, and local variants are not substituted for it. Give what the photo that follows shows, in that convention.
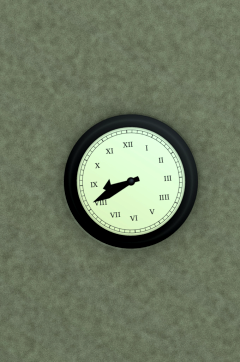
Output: 8h41
